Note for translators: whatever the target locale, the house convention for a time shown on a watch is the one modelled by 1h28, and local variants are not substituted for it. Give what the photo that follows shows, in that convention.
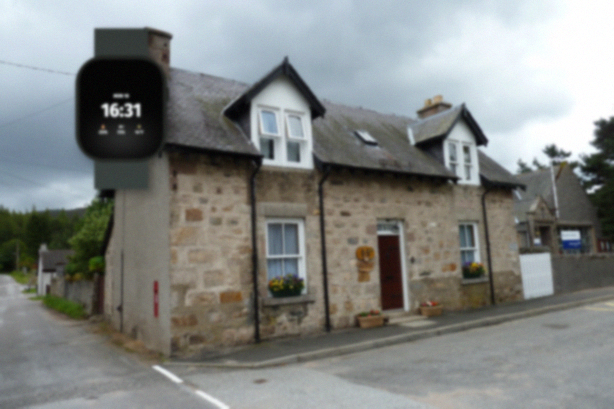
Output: 16h31
